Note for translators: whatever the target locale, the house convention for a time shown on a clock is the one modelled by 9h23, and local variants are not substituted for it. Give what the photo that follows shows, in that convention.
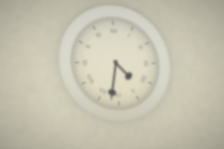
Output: 4h32
